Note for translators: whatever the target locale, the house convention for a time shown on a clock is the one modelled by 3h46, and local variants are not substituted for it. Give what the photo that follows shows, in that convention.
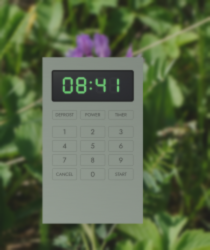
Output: 8h41
